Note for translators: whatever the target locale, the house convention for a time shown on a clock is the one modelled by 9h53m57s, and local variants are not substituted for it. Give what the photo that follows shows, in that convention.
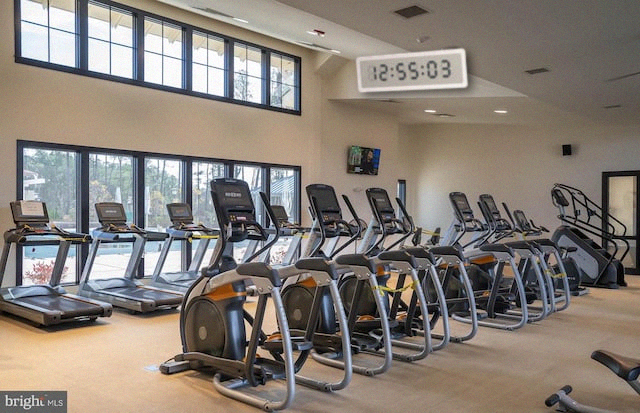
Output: 12h55m03s
